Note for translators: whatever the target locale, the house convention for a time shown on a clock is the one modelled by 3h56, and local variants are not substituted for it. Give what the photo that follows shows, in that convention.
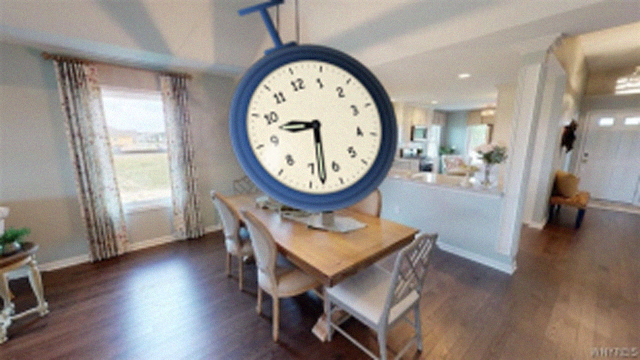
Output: 9h33
